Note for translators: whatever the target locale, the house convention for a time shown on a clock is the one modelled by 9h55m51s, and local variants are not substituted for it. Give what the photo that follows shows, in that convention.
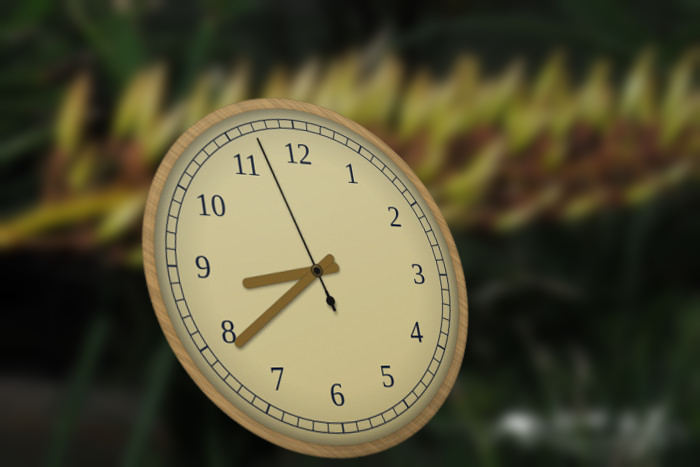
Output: 8h38m57s
